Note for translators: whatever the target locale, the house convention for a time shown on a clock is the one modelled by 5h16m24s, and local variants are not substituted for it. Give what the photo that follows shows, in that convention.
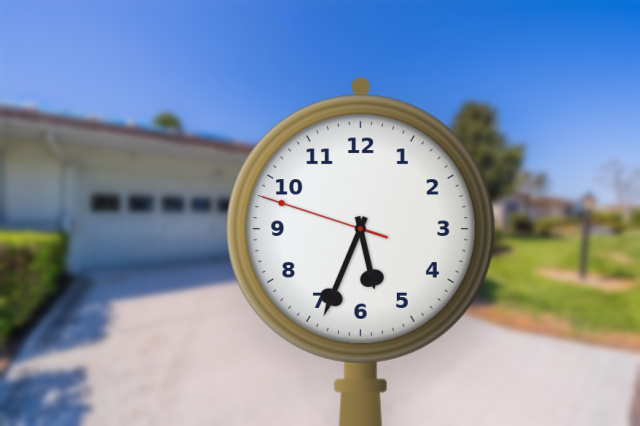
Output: 5h33m48s
